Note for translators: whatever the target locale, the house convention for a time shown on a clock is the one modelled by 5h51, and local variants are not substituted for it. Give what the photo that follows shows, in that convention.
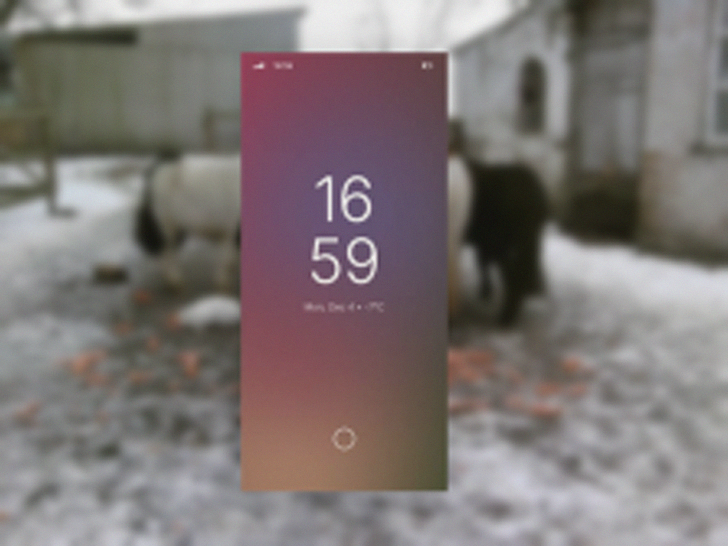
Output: 16h59
